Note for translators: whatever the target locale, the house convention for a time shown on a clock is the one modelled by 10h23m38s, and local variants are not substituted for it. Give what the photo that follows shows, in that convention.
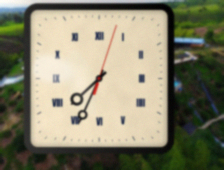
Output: 7h34m03s
